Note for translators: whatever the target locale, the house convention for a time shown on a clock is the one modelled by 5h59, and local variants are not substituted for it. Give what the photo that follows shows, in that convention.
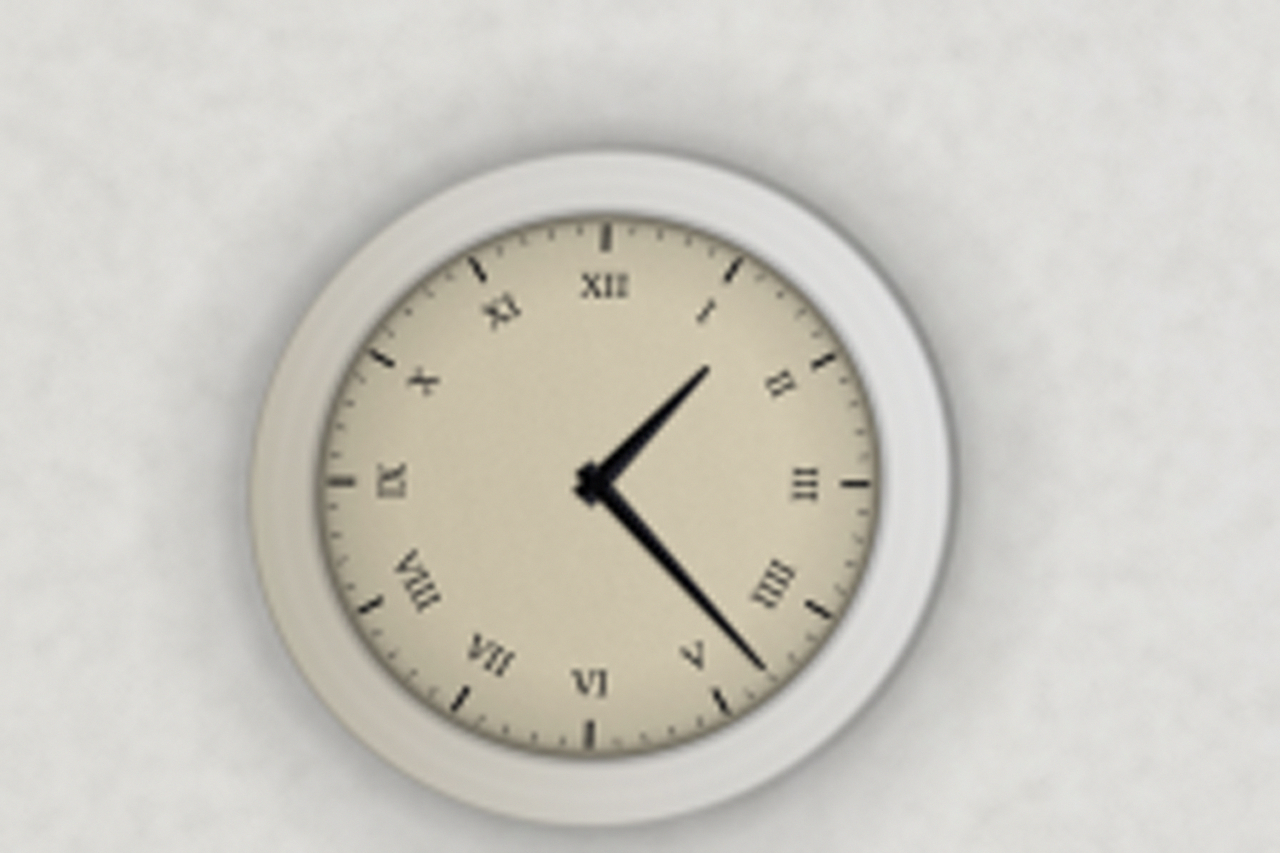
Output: 1h23
